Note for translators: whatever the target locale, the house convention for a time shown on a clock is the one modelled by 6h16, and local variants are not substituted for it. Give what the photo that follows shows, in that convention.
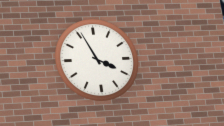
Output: 3h56
